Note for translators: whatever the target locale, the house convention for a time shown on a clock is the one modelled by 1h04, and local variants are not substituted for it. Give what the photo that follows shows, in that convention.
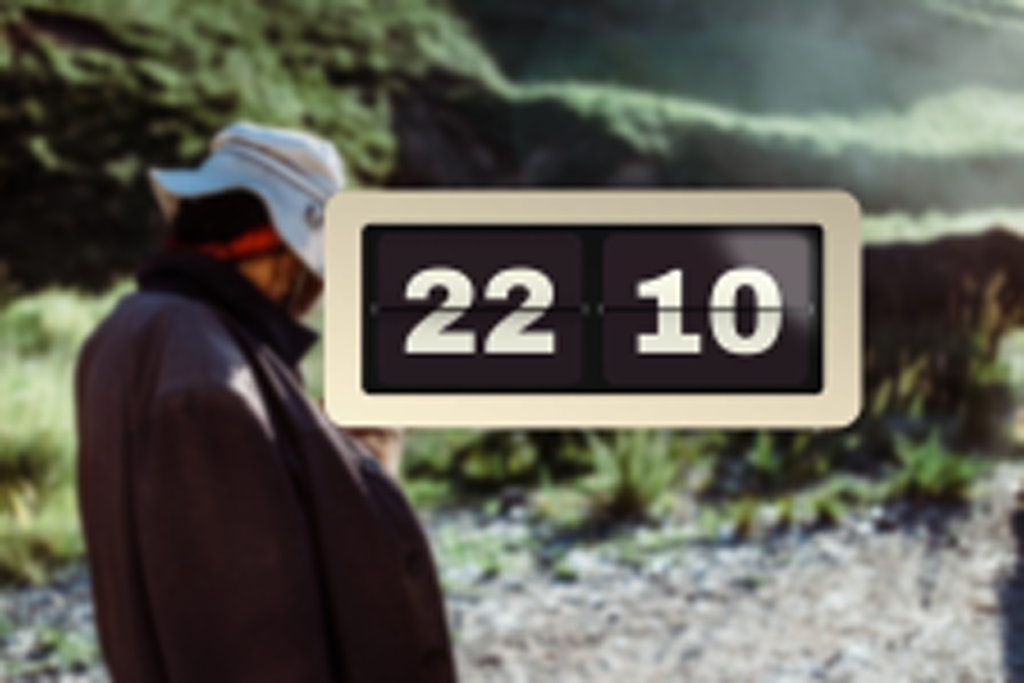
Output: 22h10
